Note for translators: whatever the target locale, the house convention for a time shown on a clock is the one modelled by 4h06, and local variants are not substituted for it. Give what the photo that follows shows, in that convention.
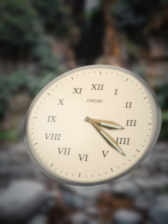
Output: 3h22
